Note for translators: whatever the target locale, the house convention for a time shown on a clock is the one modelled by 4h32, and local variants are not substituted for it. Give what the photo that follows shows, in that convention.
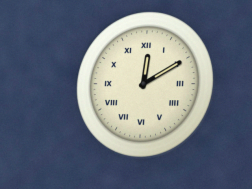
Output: 12h10
